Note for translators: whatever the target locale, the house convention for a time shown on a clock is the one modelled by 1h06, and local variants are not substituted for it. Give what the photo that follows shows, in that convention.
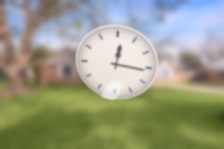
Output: 12h16
